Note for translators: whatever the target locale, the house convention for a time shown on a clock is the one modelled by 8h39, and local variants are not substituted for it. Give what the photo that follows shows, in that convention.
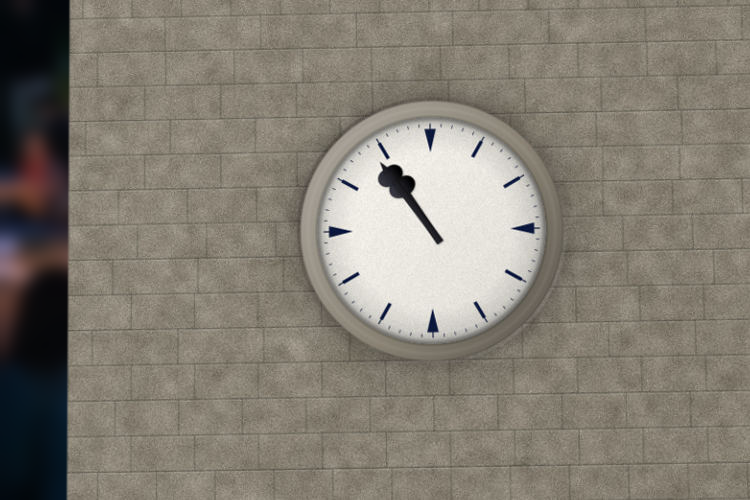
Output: 10h54
